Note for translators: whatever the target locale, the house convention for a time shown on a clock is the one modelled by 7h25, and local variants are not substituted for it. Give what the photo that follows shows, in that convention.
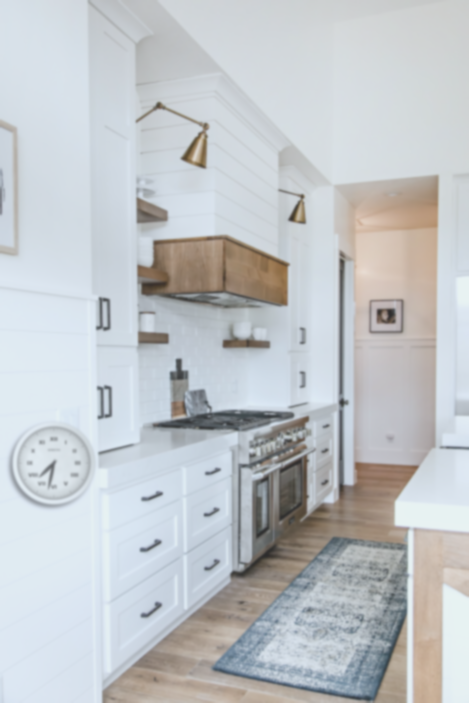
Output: 7h32
